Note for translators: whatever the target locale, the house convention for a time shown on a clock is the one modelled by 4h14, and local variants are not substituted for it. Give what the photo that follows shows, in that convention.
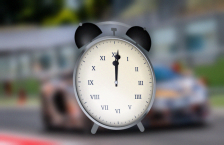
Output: 12h01
